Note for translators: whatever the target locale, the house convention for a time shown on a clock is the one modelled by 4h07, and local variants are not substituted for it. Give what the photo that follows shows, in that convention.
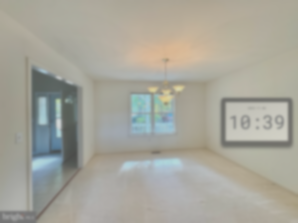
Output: 10h39
